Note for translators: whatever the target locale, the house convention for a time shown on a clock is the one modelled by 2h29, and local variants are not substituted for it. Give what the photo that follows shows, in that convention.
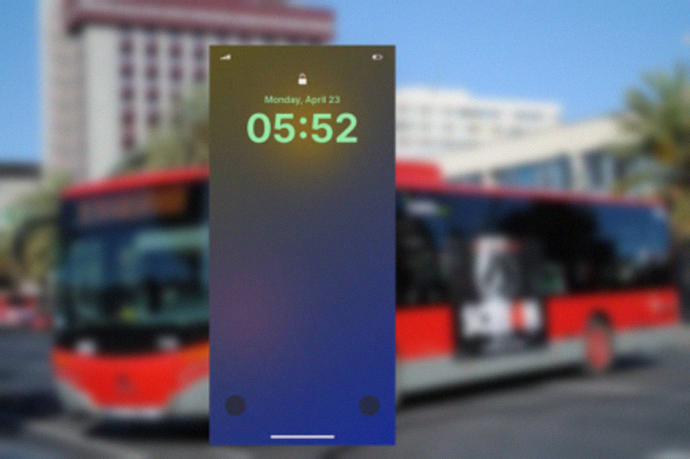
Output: 5h52
